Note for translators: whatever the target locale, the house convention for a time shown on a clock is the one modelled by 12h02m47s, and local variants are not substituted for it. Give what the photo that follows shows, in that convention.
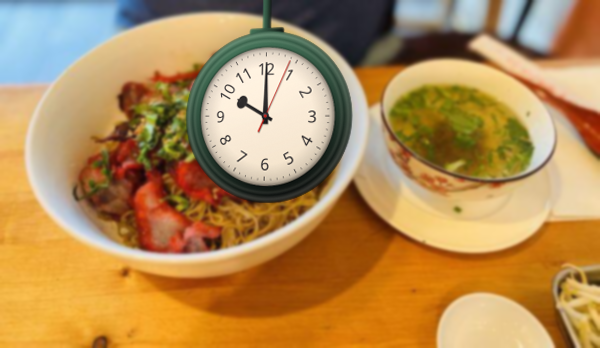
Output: 10h00m04s
